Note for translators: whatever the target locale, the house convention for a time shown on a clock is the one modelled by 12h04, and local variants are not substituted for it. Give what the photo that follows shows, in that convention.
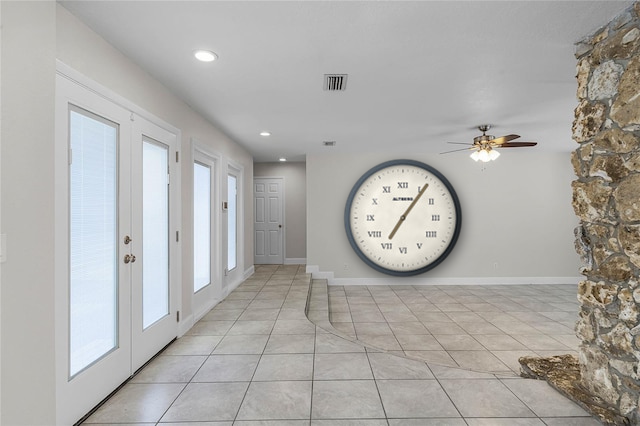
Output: 7h06
